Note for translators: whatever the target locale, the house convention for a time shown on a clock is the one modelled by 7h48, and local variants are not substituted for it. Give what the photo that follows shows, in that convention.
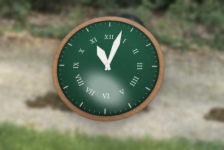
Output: 11h03
